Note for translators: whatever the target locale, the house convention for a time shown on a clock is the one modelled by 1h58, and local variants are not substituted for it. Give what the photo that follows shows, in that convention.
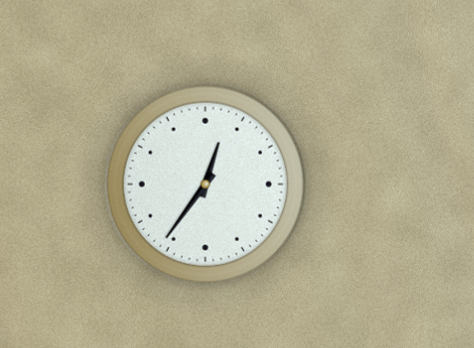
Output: 12h36
